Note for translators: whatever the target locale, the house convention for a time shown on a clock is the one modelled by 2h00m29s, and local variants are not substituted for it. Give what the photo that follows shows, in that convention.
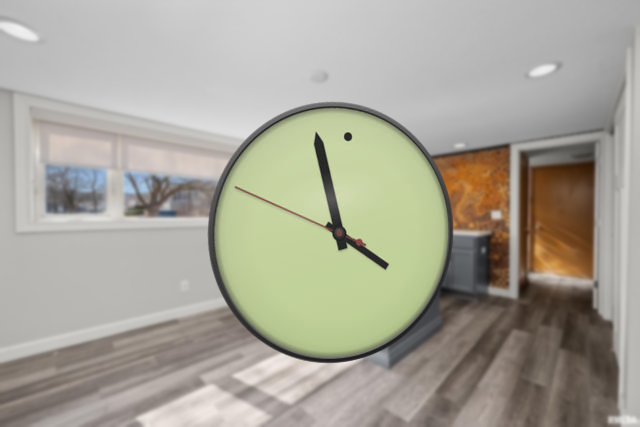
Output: 3h56m48s
